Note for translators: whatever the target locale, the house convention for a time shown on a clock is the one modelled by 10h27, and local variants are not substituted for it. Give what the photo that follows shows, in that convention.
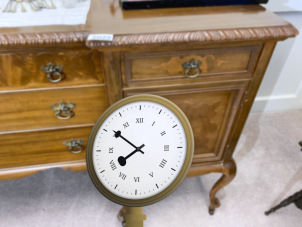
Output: 7h51
